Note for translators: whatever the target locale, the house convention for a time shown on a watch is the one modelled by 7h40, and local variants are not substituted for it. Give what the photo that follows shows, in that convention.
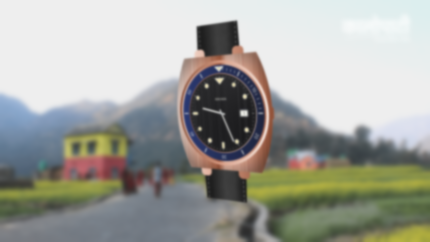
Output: 9h26
